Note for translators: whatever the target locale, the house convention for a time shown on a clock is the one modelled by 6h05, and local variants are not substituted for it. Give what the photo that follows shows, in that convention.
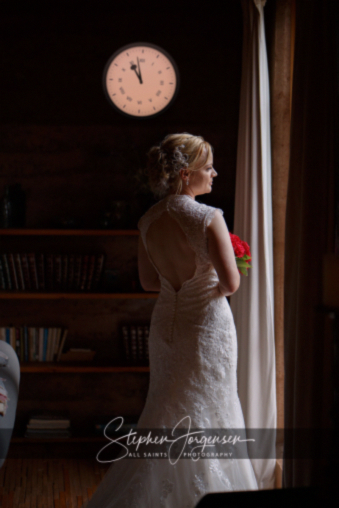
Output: 10h58
